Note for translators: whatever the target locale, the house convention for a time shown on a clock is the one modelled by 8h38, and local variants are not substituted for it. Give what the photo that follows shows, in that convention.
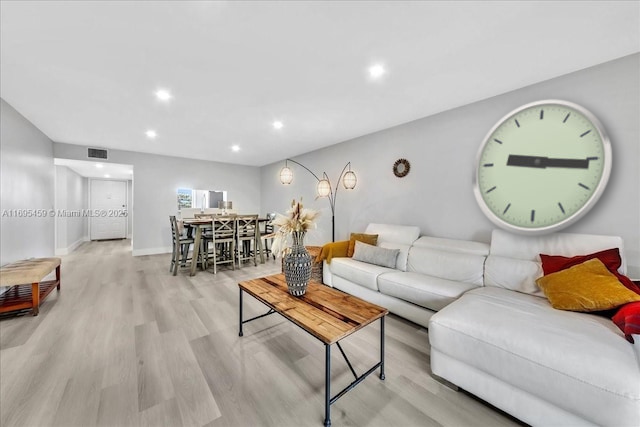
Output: 9h16
